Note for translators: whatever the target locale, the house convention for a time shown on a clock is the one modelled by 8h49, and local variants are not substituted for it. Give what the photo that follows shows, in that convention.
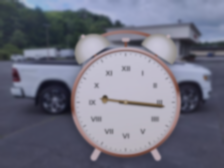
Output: 9h16
